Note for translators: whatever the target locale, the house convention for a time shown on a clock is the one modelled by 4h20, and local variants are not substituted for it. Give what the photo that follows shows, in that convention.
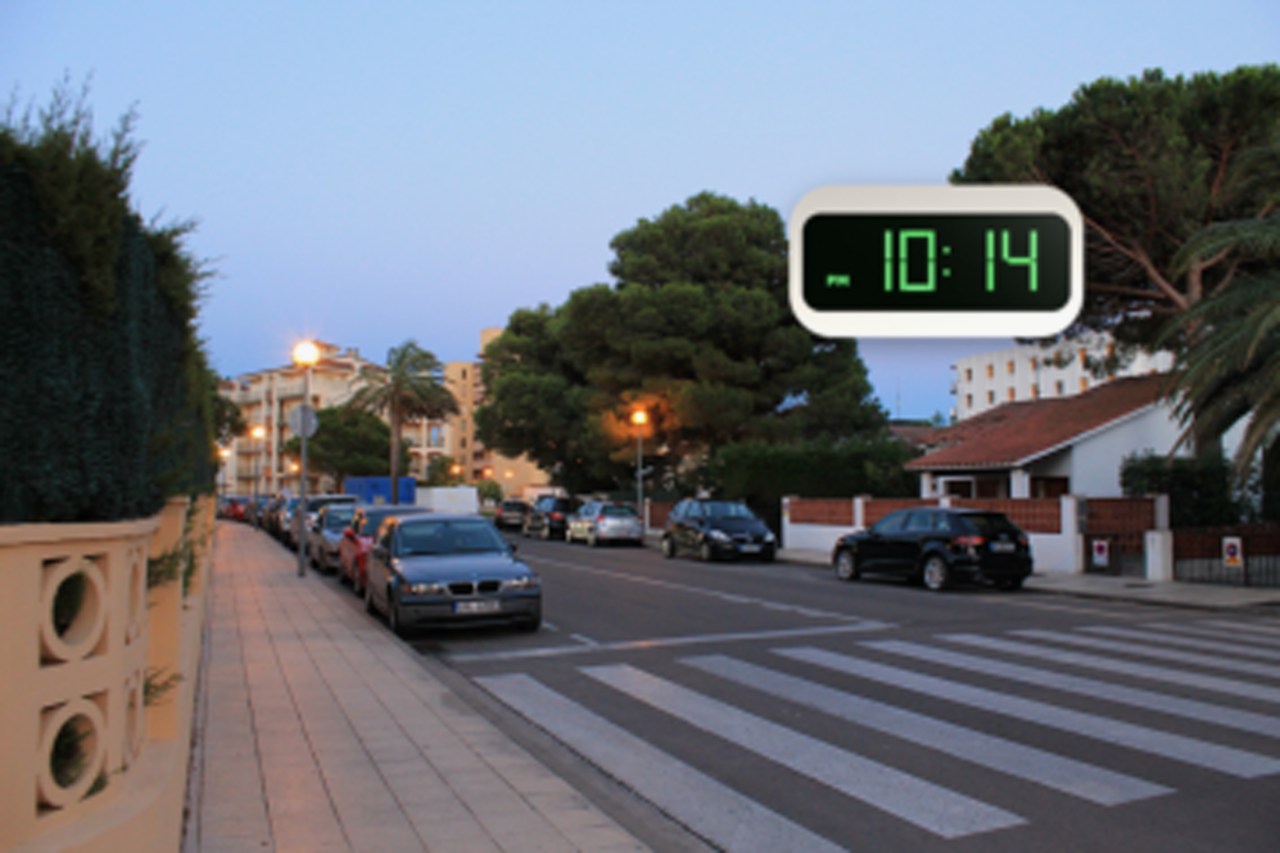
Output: 10h14
